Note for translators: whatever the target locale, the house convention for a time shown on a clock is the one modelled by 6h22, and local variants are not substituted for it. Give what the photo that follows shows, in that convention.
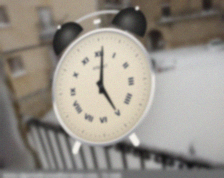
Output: 5h01
